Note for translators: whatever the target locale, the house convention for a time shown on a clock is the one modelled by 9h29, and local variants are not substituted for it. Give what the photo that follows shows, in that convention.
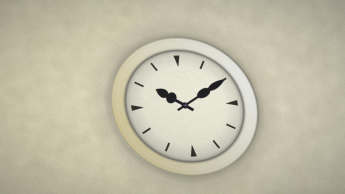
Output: 10h10
